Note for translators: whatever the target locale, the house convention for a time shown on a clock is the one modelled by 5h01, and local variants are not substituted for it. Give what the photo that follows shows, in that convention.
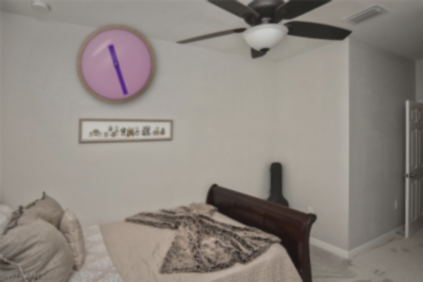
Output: 11h27
